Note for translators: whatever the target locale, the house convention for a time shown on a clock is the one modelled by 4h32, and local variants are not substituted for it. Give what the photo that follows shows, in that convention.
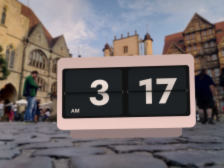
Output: 3h17
